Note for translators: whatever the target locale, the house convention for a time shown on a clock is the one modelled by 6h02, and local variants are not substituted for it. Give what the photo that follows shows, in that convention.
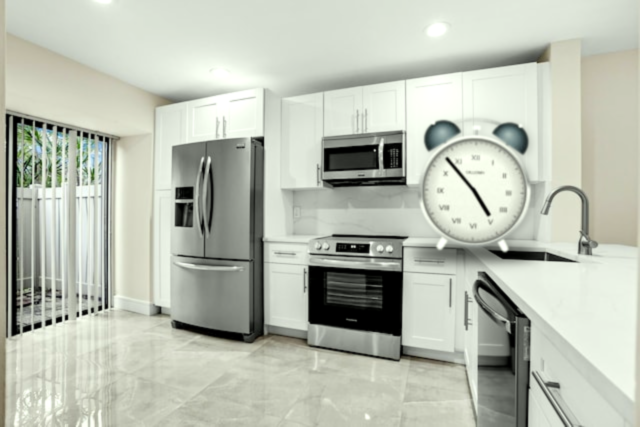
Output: 4h53
